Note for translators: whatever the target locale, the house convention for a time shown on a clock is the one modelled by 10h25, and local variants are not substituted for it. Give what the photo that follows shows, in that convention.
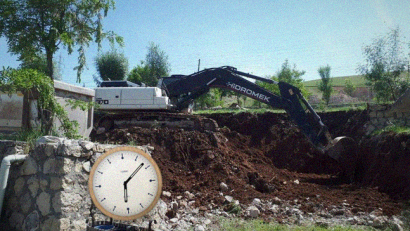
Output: 6h08
